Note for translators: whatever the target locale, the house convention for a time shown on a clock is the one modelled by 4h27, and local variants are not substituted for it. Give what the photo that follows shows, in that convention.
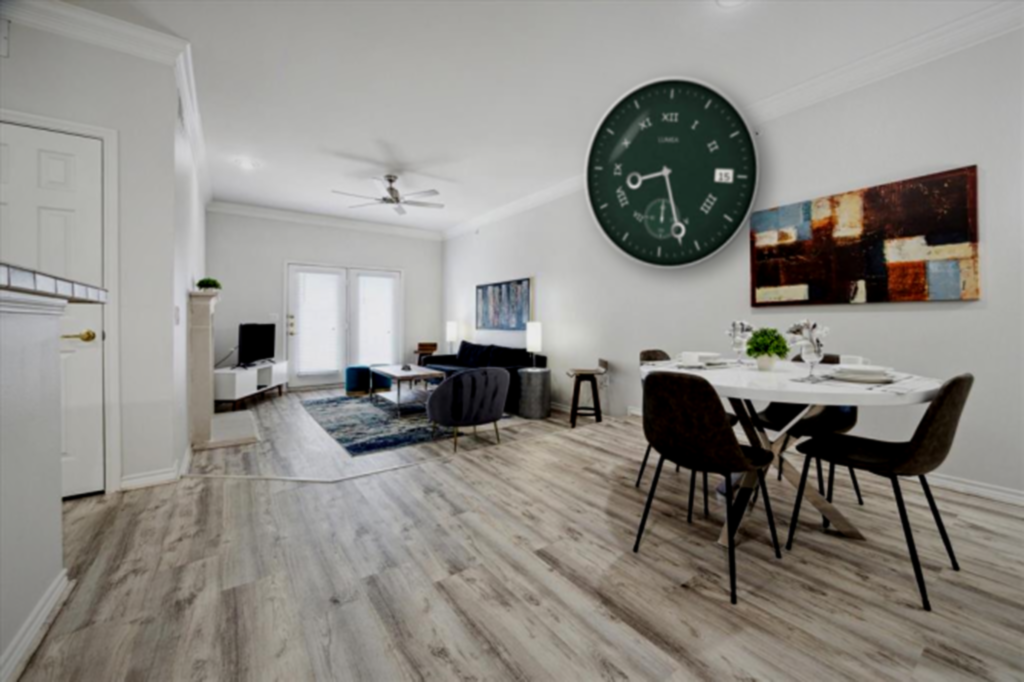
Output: 8h27
